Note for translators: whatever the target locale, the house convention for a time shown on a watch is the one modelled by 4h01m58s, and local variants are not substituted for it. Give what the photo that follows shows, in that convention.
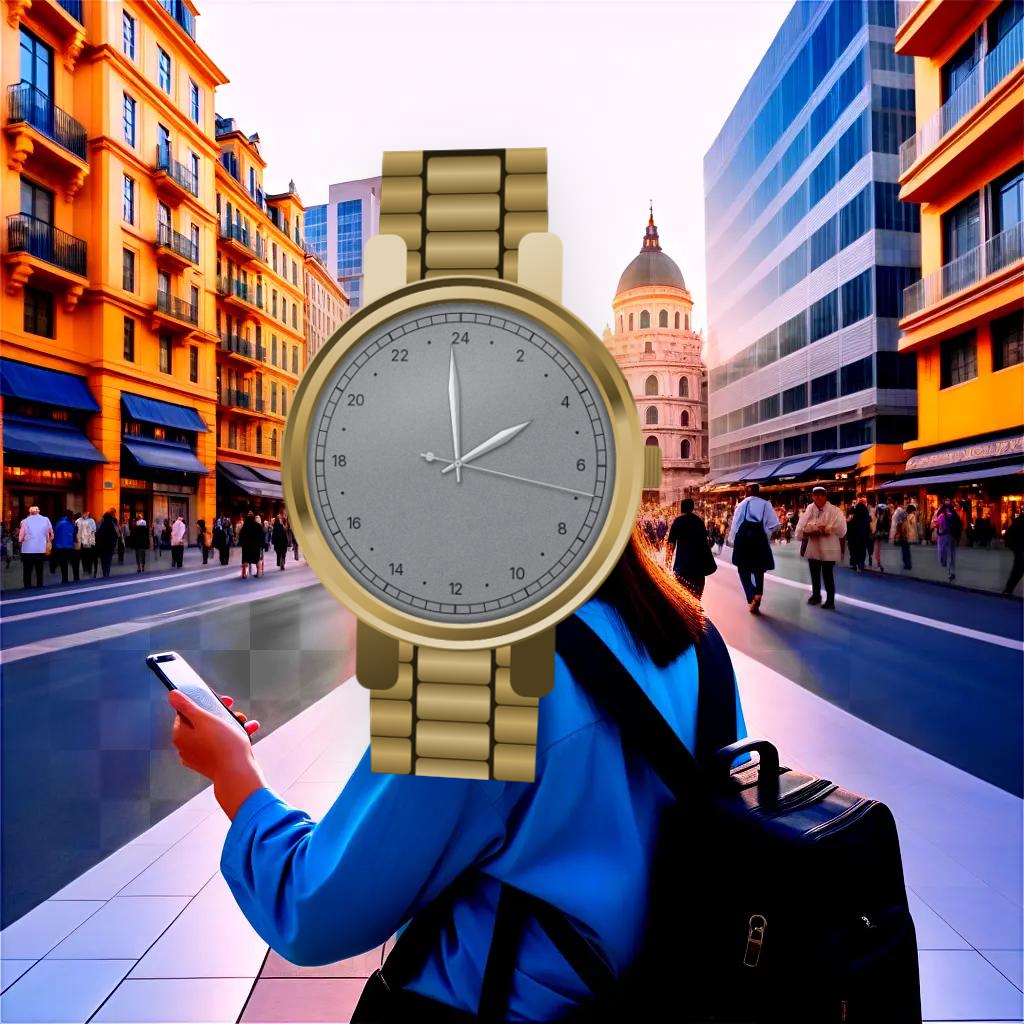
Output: 3h59m17s
